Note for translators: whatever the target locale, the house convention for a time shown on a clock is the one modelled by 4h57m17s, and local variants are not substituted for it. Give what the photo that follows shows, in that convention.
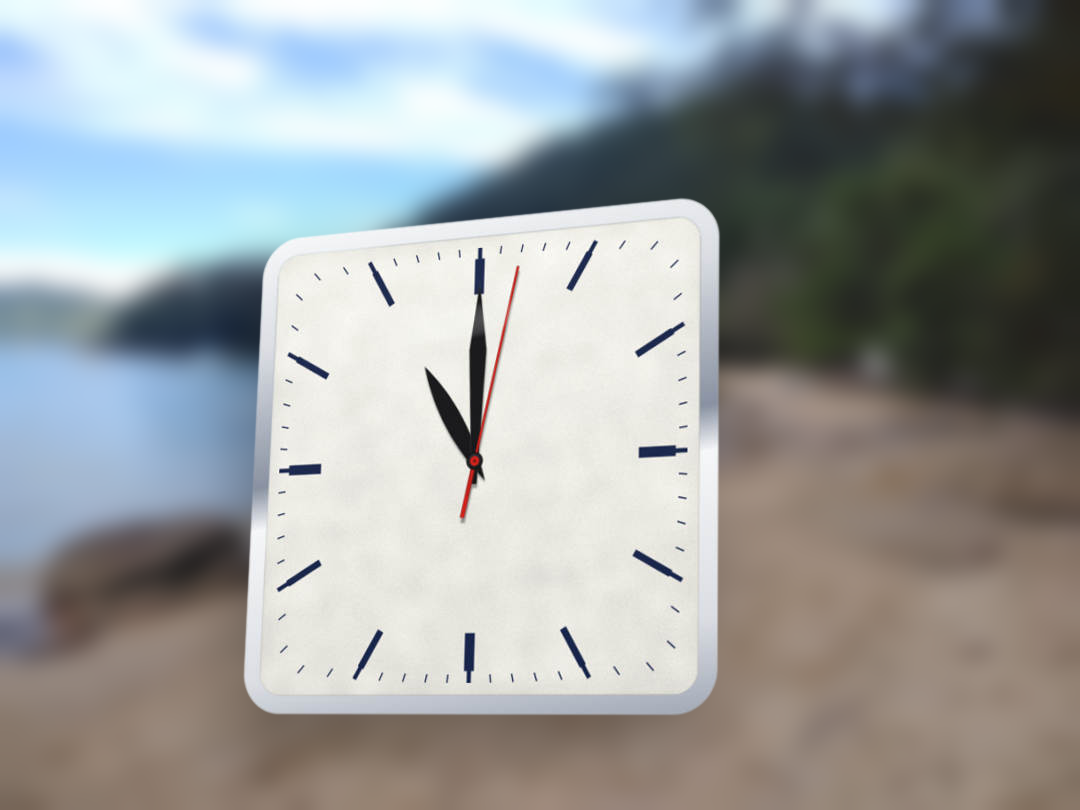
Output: 11h00m02s
